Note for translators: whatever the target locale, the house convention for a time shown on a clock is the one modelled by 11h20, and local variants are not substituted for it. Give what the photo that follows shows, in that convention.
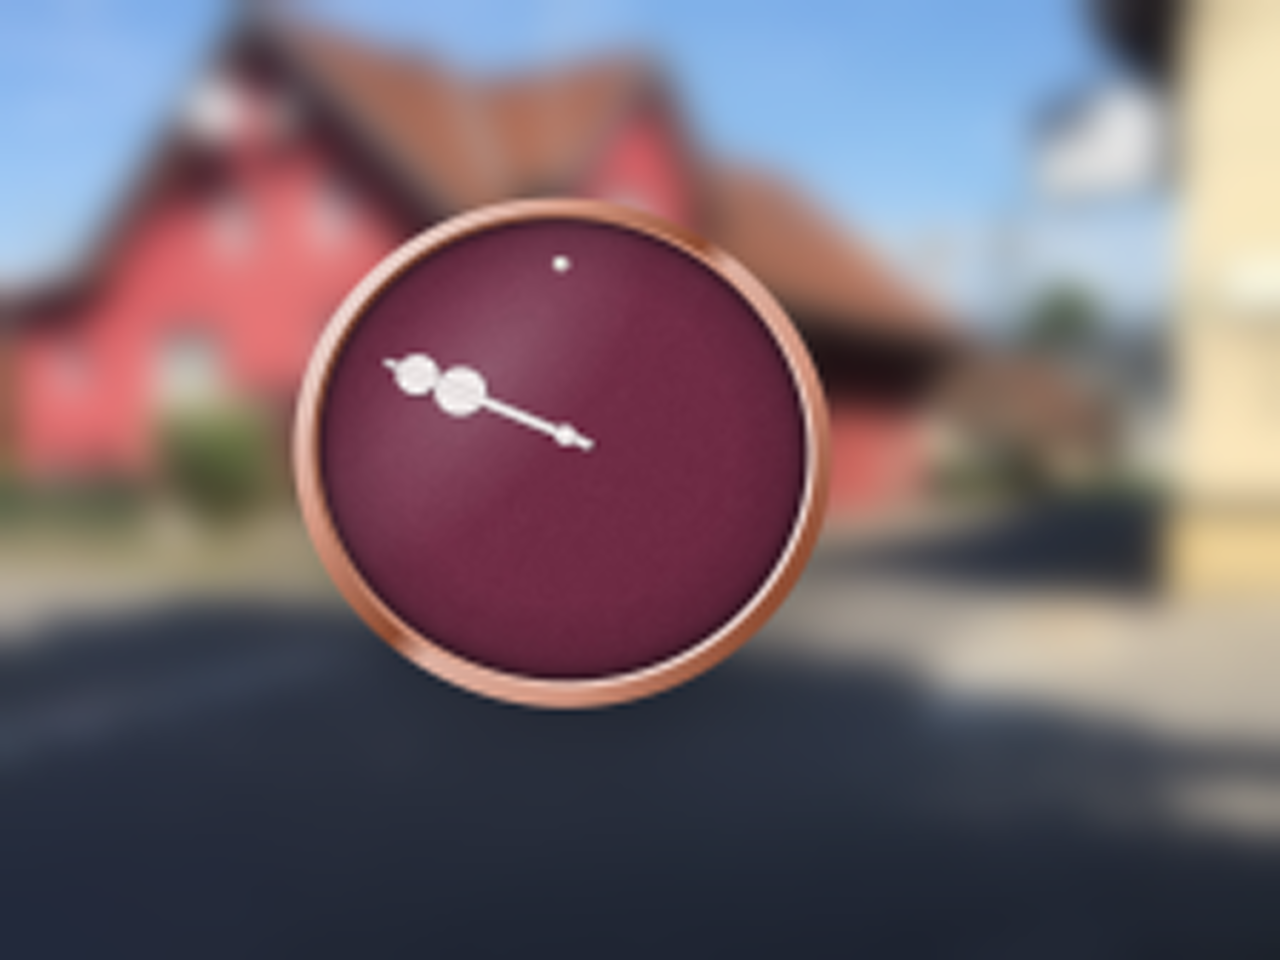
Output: 9h49
